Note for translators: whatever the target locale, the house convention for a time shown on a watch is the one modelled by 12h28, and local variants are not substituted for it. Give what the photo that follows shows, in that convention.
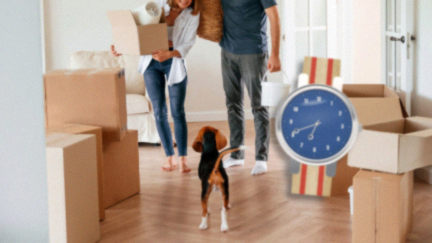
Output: 6h41
